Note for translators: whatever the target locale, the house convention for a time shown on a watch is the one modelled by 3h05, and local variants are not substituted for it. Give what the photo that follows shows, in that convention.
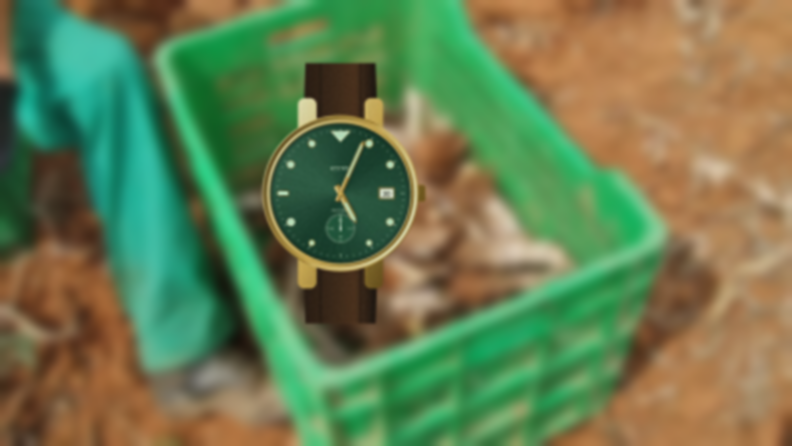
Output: 5h04
